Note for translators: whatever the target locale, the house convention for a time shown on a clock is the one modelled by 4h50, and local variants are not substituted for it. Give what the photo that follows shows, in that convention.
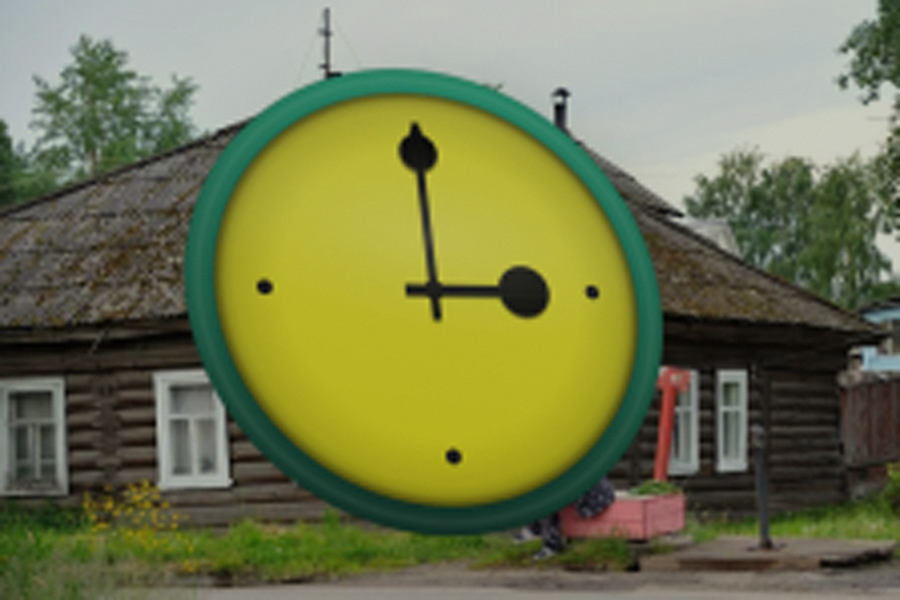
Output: 3h00
